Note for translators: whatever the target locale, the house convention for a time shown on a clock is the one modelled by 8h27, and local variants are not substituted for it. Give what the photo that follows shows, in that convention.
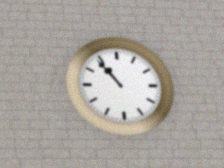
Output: 10h54
